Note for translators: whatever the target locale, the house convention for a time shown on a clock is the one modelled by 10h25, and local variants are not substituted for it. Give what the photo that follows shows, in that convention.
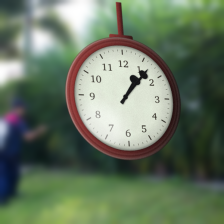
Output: 1h07
